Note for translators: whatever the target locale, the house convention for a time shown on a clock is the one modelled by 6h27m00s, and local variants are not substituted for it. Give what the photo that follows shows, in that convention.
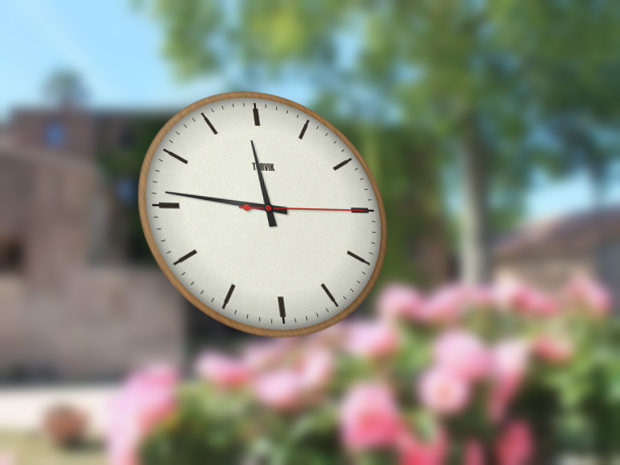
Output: 11h46m15s
